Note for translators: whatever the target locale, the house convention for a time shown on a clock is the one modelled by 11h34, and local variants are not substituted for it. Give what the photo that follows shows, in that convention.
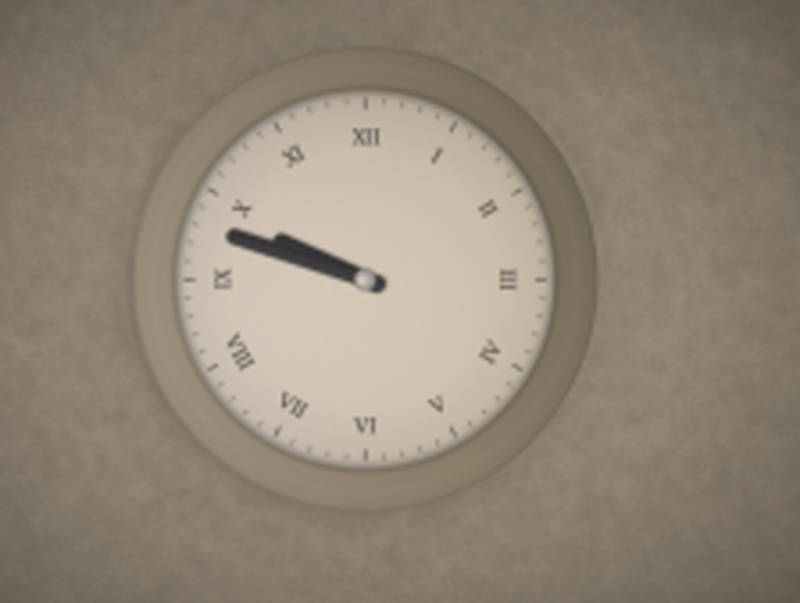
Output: 9h48
